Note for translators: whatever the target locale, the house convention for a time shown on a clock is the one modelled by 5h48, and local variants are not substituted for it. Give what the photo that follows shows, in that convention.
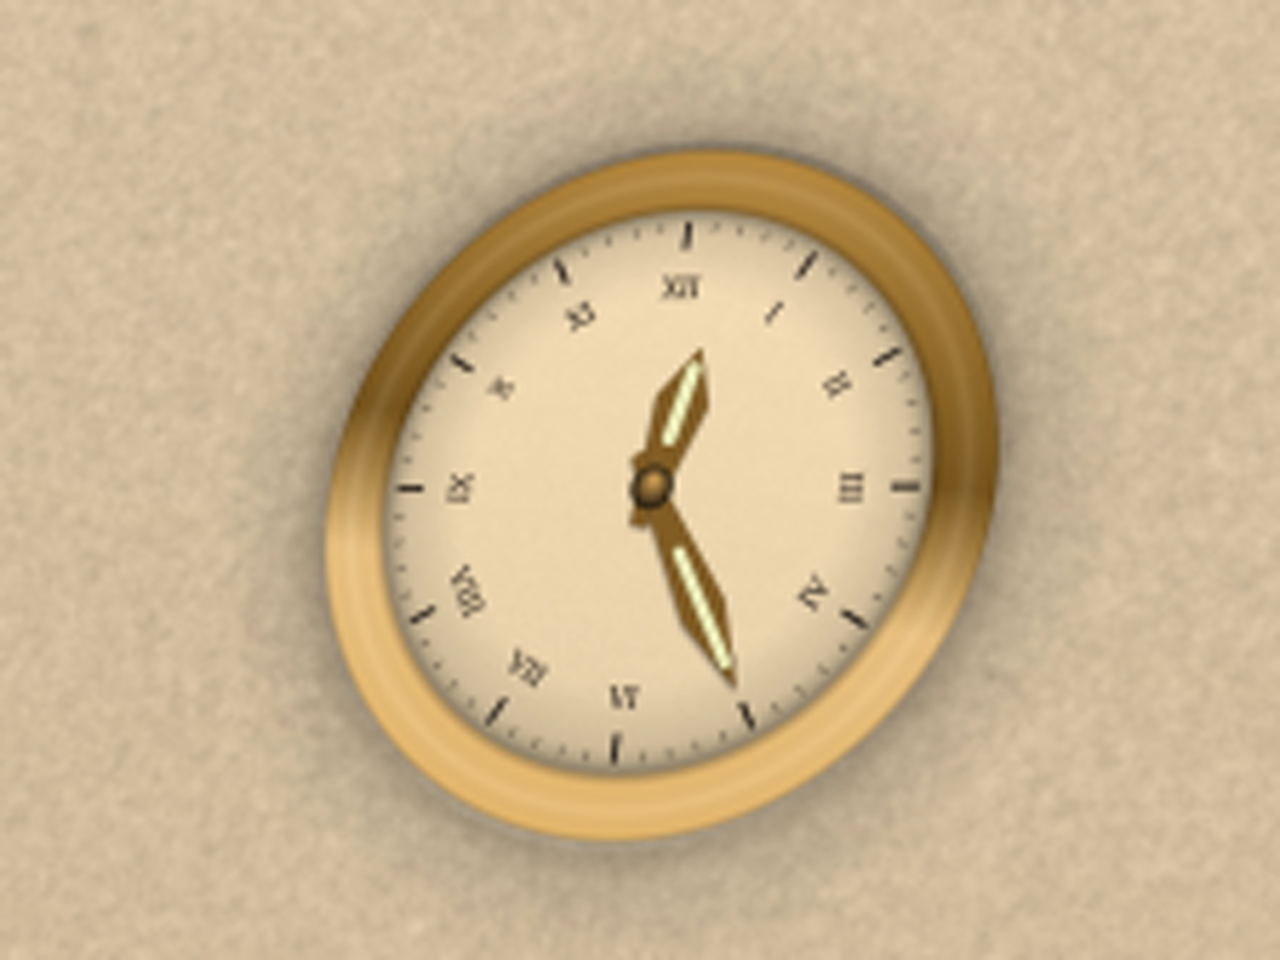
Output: 12h25
